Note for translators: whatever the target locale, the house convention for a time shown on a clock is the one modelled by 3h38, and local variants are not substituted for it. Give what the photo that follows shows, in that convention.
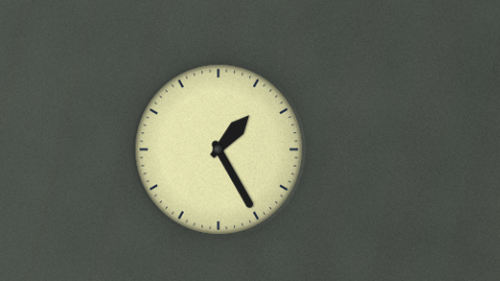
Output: 1h25
